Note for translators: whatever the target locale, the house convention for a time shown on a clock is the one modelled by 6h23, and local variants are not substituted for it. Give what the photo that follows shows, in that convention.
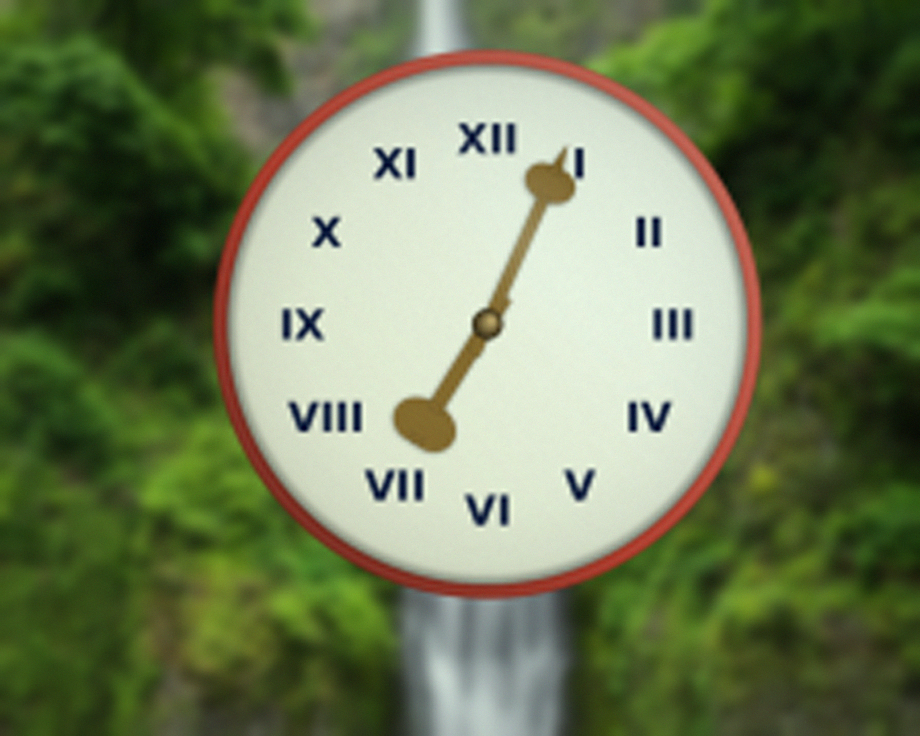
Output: 7h04
